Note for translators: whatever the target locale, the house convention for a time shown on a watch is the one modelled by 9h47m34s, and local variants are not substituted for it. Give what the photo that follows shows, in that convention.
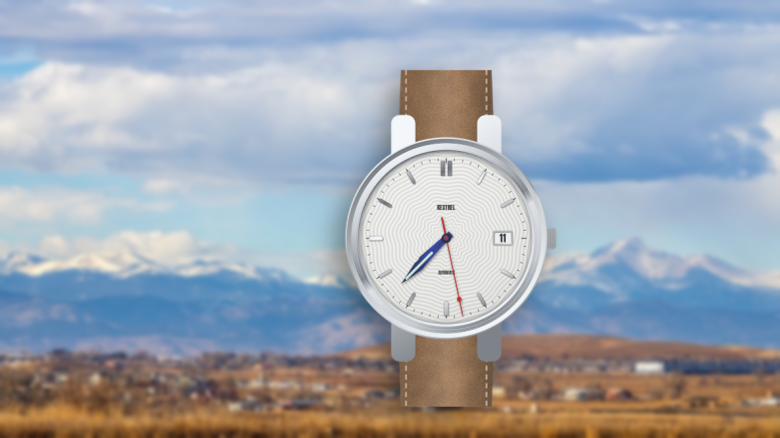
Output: 7h37m28s
